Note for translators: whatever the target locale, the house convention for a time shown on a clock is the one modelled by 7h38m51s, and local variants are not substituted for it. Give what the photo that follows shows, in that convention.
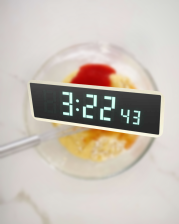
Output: 3h22m43s
